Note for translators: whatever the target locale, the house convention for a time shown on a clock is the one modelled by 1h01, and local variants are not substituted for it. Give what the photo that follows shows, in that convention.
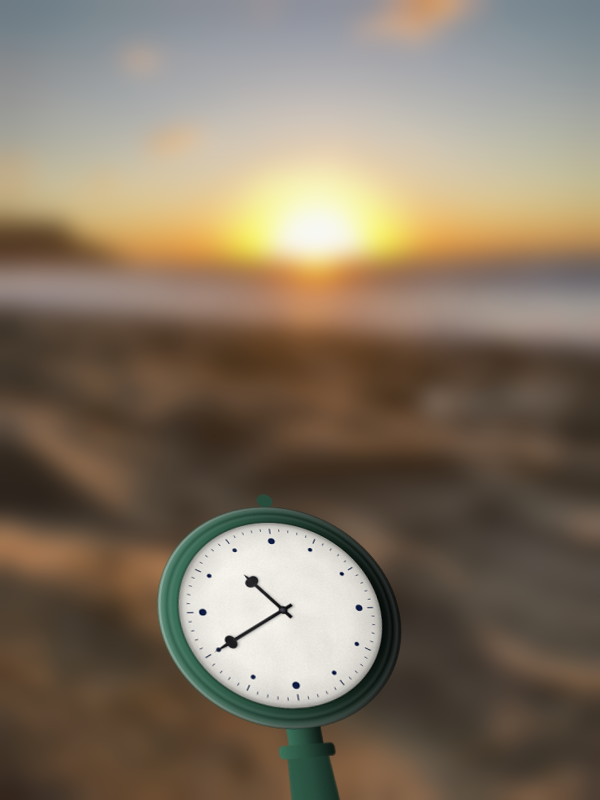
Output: 10h40
